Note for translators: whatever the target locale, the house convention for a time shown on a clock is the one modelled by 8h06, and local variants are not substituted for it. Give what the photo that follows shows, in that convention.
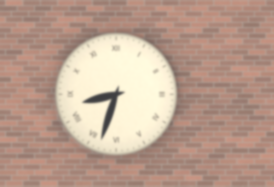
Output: 8h33
